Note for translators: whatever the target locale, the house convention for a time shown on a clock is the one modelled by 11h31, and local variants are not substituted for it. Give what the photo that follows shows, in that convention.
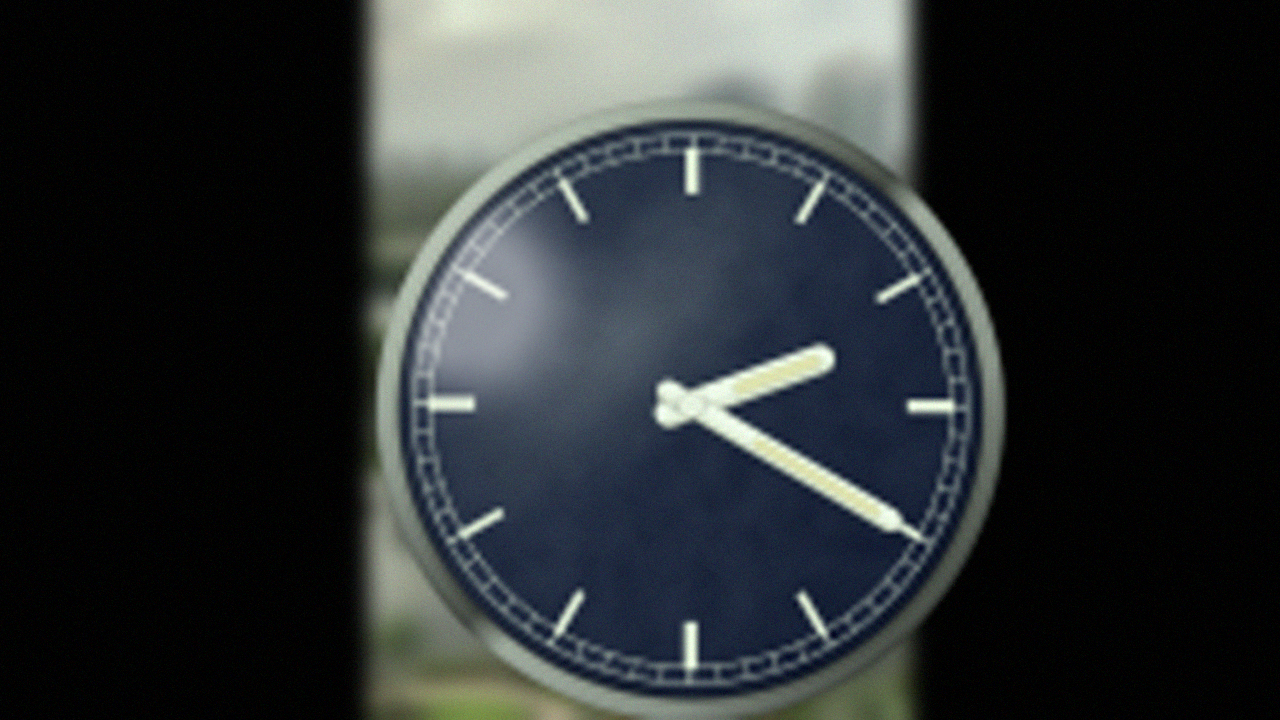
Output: 2h20
